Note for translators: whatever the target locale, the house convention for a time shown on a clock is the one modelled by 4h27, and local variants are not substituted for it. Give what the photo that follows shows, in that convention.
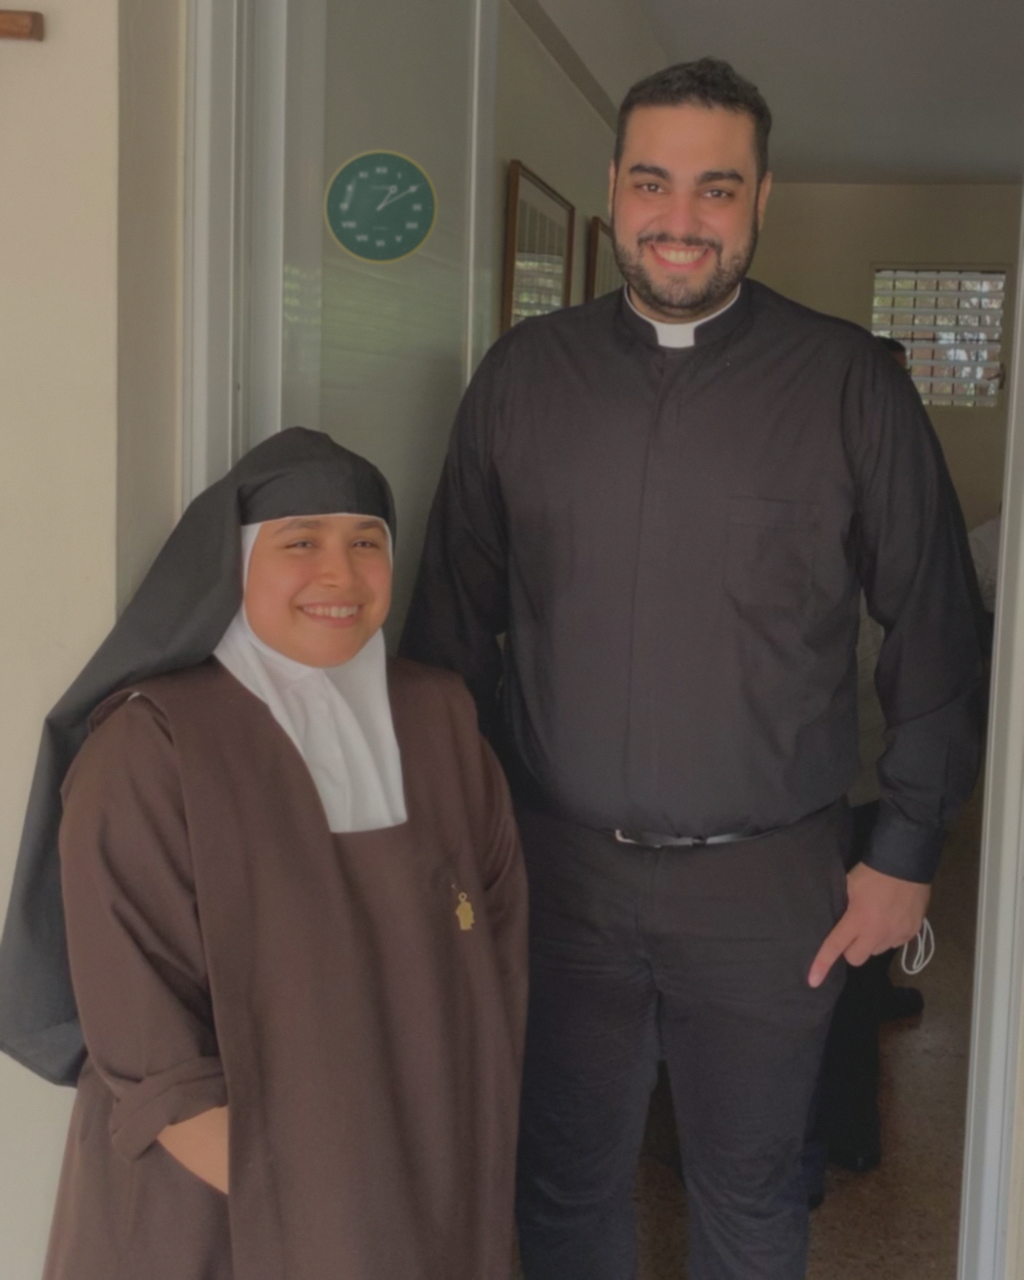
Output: 1h10
